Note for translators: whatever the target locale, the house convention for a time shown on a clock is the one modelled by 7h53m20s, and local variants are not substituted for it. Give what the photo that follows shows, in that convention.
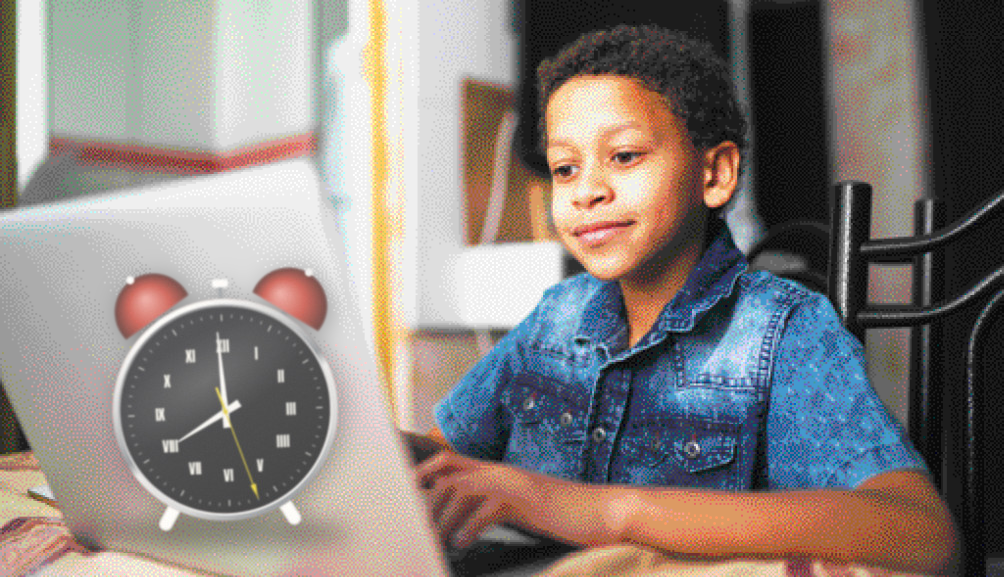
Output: 7h59m27s
